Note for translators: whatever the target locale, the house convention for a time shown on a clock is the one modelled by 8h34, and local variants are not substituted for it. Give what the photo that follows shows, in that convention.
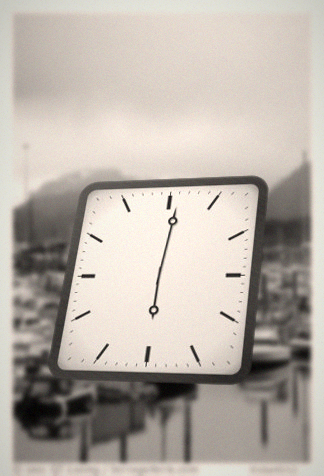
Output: 6h01
